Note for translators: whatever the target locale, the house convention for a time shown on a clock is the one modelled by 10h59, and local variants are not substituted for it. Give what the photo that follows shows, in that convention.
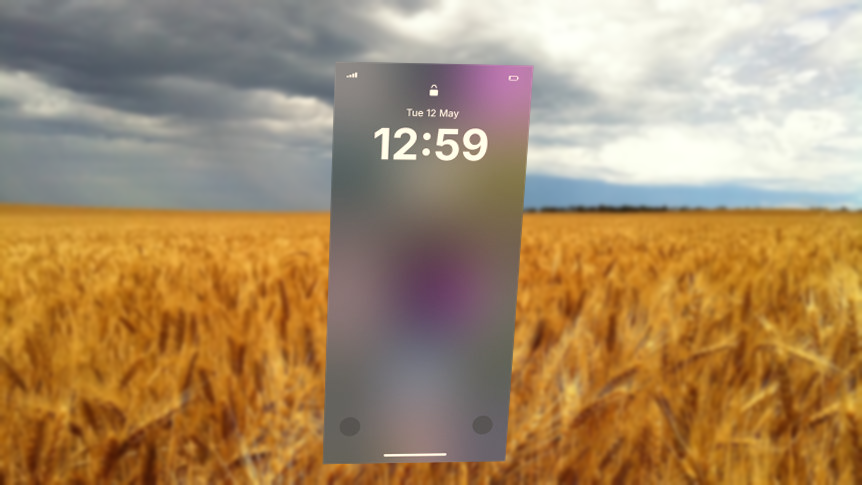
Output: 12h59
